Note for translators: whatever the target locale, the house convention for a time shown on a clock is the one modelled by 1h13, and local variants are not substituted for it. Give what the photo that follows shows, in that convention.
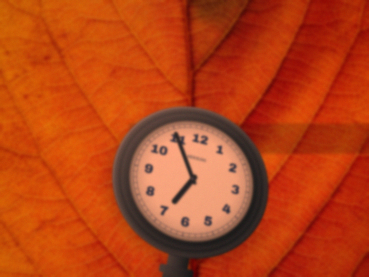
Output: 6h55
